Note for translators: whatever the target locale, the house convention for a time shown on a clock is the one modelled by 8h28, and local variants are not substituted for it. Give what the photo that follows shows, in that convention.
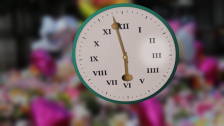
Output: 5h58
